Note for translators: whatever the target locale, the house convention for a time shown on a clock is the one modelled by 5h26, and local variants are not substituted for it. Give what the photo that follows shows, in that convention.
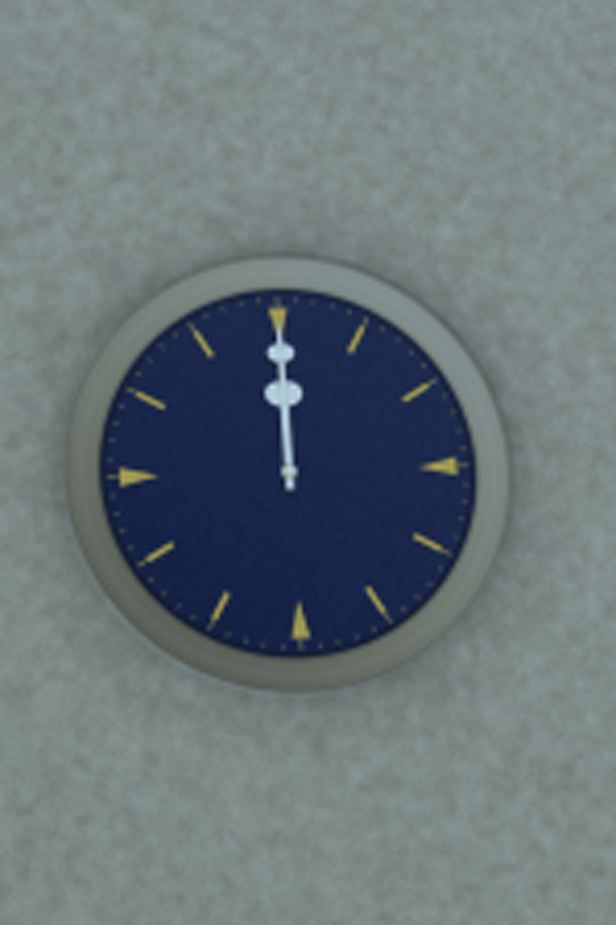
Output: 12h00
